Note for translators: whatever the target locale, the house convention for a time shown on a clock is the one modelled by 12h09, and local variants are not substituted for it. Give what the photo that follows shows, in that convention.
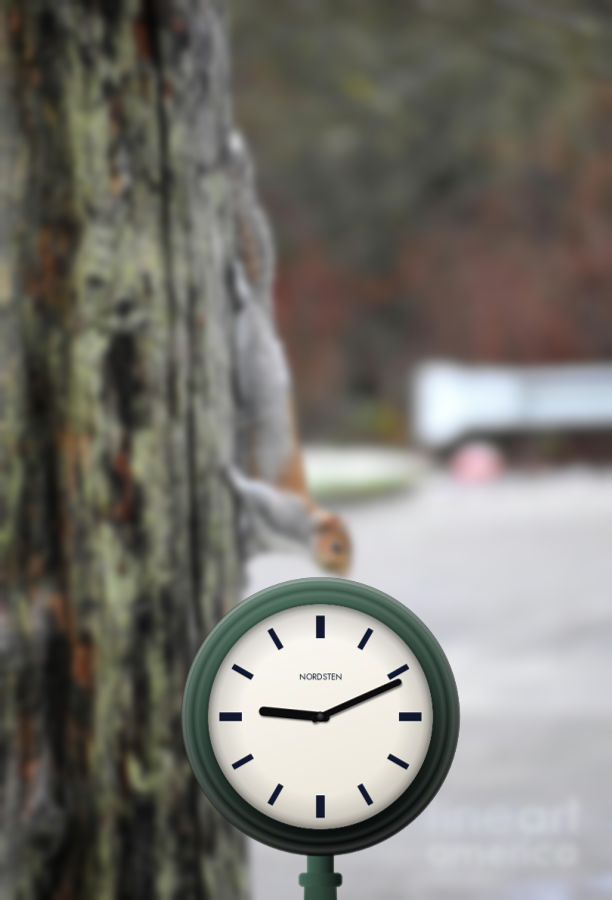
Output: 9h11
